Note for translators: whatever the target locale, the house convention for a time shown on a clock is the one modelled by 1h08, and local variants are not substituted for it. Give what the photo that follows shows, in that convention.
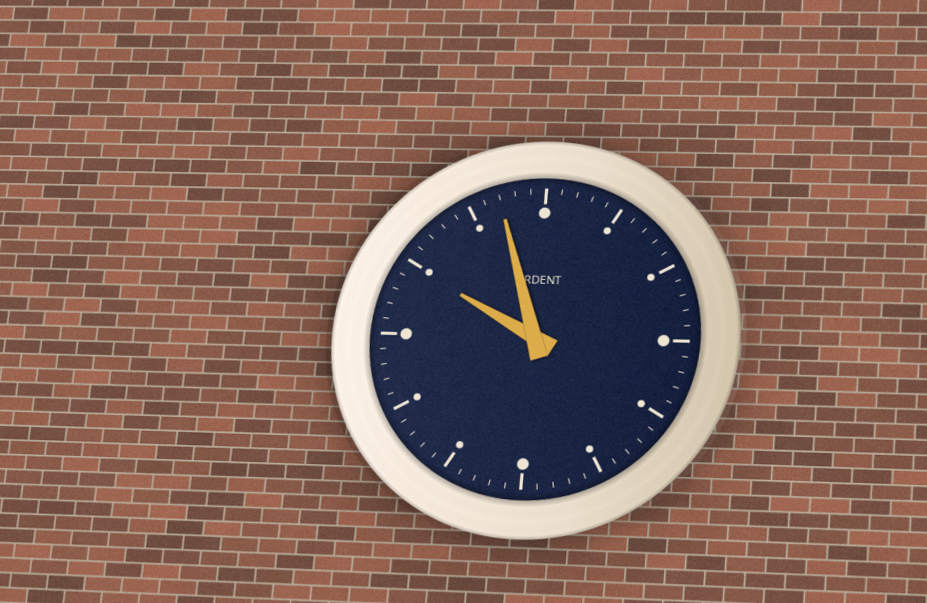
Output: 9h57
